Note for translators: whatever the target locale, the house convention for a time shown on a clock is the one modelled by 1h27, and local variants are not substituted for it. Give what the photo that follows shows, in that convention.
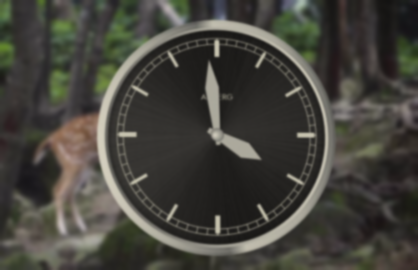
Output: 3h59
